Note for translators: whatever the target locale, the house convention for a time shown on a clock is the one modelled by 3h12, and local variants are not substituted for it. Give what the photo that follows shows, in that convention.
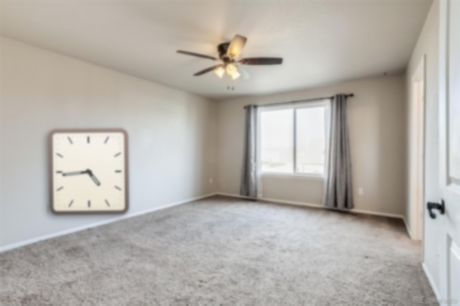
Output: 4h44
